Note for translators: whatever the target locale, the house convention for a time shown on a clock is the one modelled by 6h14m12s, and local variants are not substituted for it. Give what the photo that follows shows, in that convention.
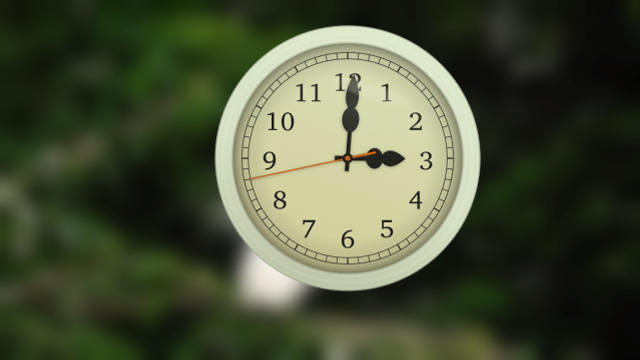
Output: 3h00m43s
